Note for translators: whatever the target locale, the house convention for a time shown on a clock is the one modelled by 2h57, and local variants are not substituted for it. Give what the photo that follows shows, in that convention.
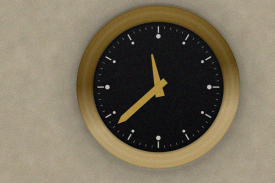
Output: 11h38
